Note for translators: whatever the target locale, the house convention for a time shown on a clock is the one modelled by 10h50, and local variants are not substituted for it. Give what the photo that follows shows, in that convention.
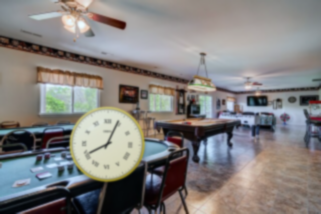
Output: 8h04
